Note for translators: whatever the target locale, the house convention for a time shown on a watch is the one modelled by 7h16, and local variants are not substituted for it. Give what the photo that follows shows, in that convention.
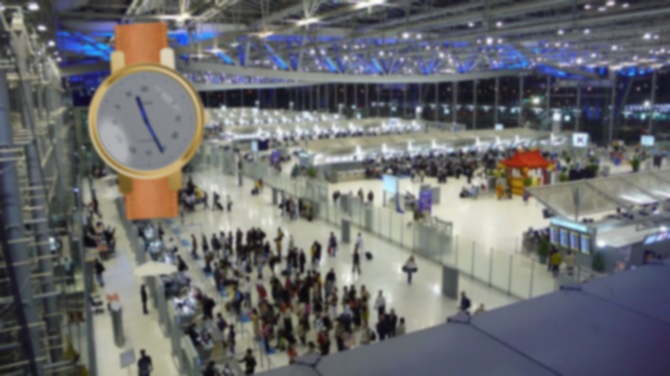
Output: 11h26
